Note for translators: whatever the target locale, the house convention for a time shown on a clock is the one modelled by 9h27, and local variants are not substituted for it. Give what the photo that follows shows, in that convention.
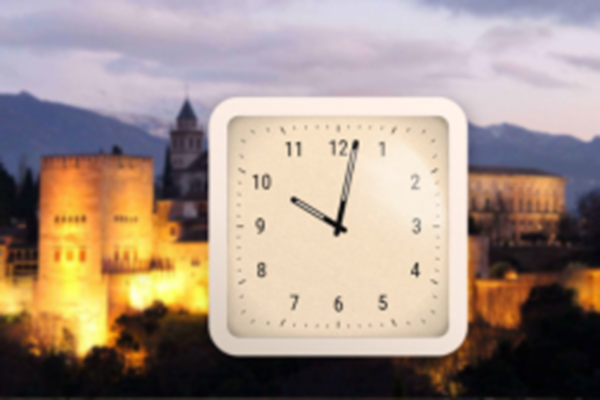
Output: 10h02
